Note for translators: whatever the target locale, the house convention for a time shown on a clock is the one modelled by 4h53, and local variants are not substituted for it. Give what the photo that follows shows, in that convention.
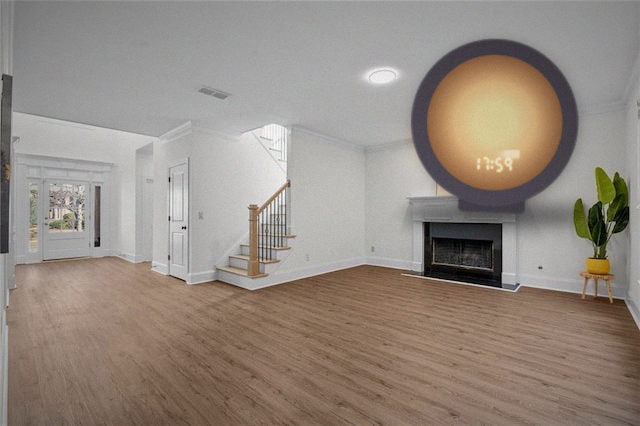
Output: 17h59
